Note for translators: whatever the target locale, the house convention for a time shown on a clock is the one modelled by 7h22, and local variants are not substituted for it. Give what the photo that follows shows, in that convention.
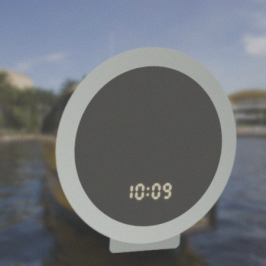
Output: 10h09
